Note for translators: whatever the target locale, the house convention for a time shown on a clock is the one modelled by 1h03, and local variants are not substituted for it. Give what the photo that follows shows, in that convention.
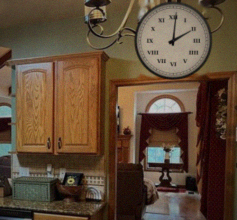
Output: 2h01
